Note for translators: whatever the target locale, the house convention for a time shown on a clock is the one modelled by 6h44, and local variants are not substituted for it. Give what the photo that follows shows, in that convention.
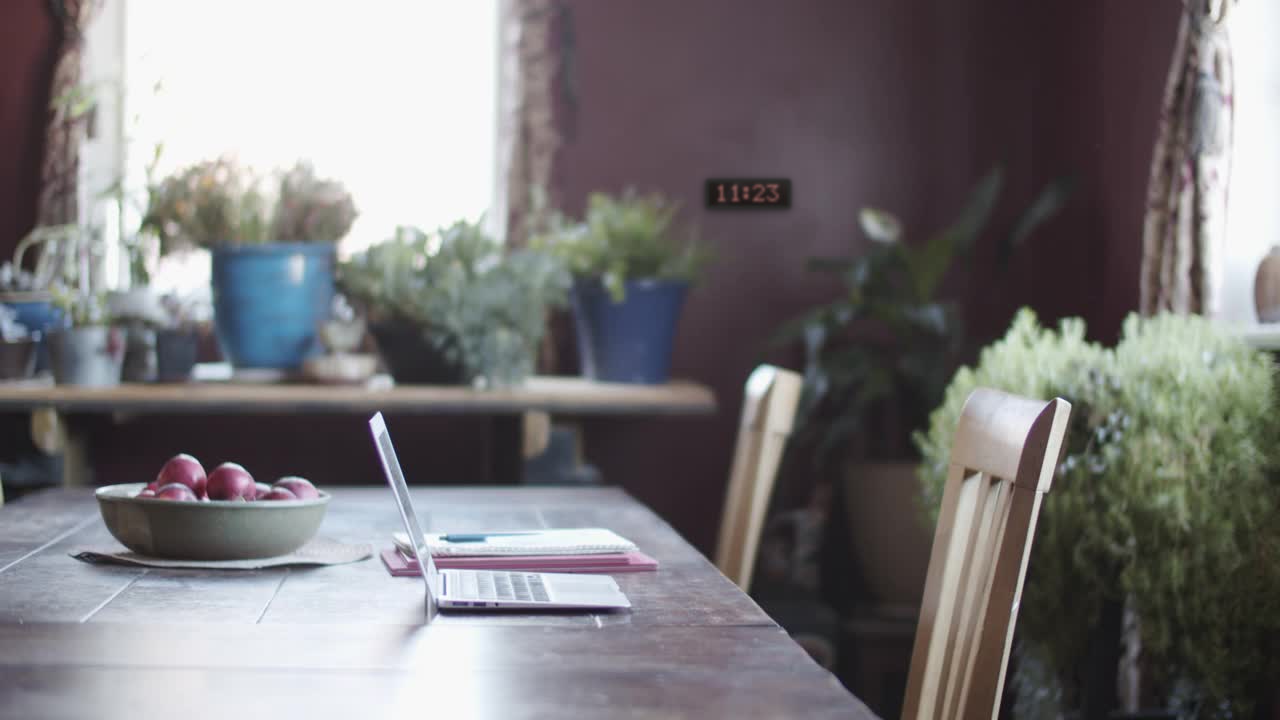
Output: 11h23
